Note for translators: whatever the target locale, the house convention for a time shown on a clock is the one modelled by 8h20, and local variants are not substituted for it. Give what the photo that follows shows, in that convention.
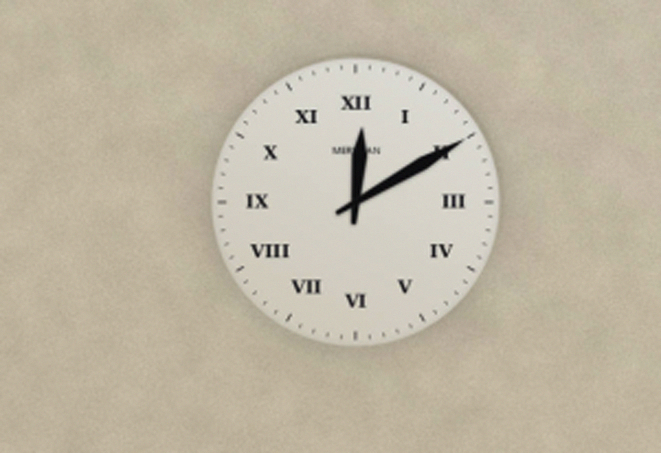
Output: 12h10
